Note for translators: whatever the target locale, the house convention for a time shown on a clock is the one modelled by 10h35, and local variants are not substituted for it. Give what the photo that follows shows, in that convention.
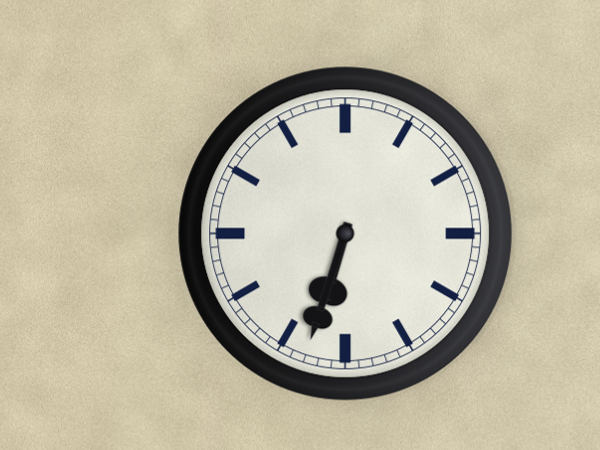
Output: 6h33
